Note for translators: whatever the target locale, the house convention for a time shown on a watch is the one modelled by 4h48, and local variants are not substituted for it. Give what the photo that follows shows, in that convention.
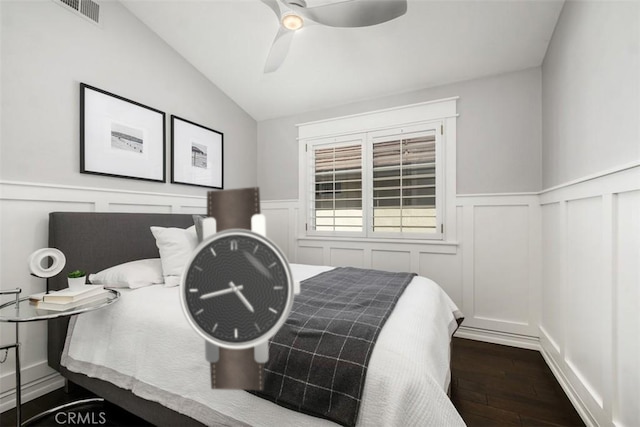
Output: 4h43
